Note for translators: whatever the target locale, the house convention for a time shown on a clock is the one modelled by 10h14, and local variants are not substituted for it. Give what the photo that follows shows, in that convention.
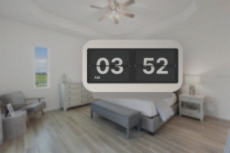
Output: 3h52
